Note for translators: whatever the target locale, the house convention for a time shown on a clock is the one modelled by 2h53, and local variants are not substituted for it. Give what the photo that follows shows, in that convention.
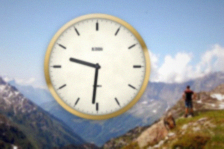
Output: 9h31
